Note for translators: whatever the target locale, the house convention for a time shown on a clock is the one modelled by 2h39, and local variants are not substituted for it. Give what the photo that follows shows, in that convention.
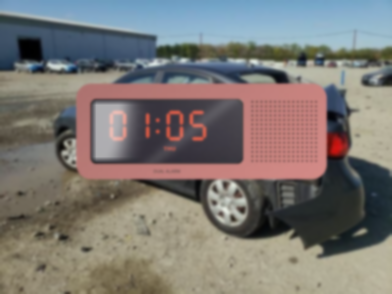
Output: 1h05
